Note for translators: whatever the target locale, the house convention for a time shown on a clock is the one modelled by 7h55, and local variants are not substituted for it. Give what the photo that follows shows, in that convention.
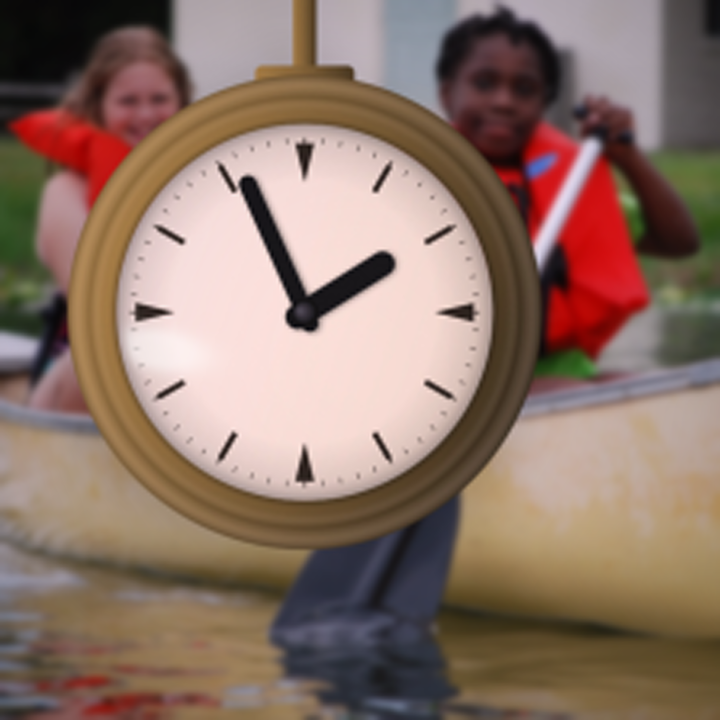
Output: 1h56
